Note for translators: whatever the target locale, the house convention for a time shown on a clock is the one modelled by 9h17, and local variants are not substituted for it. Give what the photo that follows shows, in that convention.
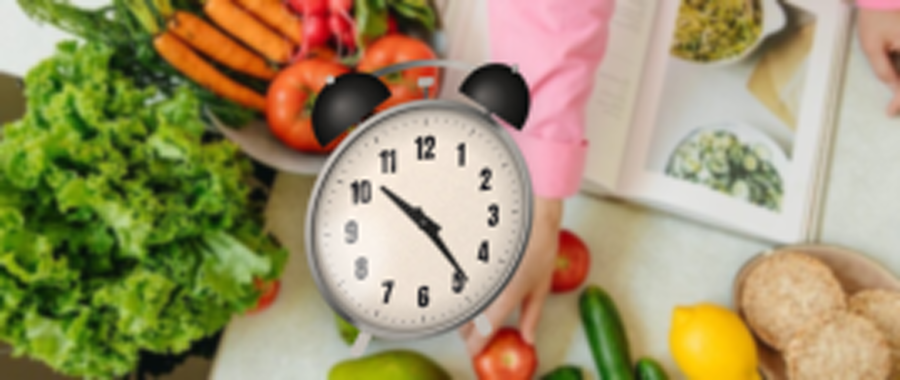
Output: 10h24
